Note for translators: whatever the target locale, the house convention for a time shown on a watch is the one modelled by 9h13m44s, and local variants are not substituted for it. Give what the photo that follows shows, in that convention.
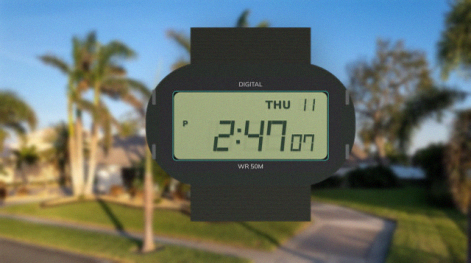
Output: 2h47m07s
